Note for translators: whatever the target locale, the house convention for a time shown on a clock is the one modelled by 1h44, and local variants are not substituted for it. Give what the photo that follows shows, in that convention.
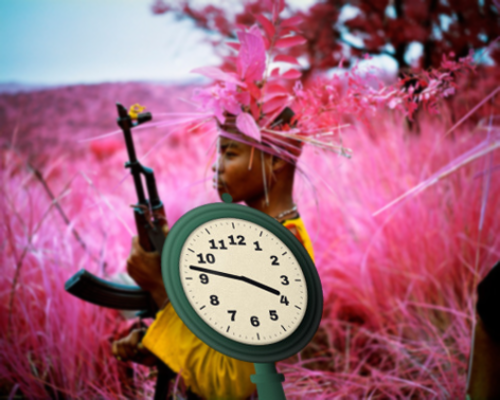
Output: 3h47
